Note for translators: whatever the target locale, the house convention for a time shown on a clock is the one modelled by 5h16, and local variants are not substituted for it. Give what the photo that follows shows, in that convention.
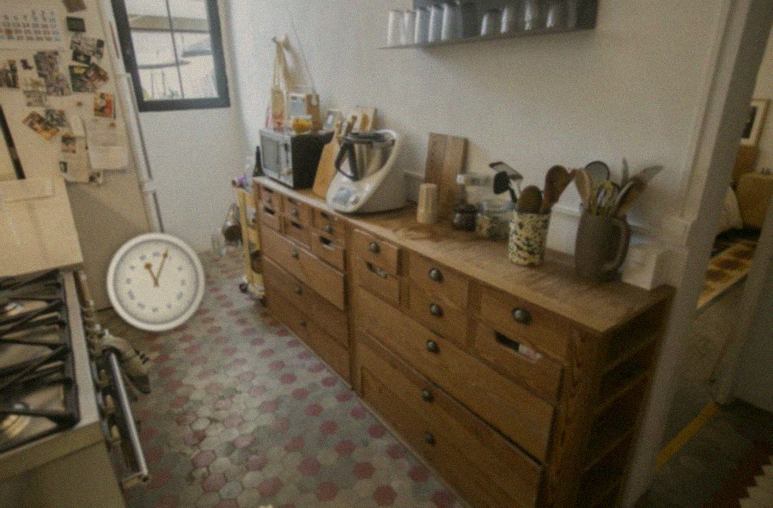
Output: 11h03
